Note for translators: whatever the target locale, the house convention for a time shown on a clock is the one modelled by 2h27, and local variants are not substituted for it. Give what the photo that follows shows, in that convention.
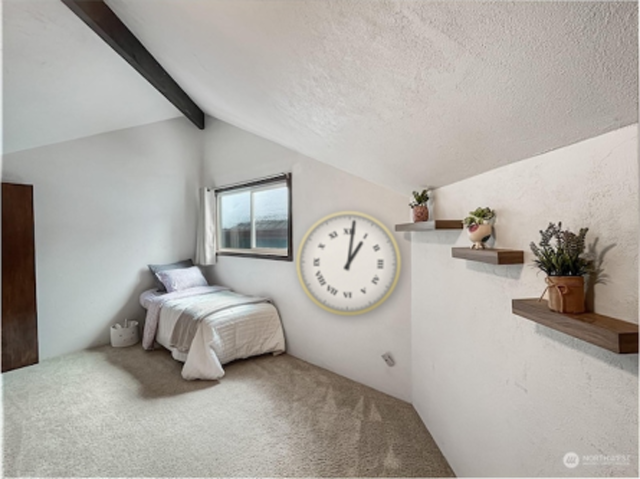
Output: 1h01
